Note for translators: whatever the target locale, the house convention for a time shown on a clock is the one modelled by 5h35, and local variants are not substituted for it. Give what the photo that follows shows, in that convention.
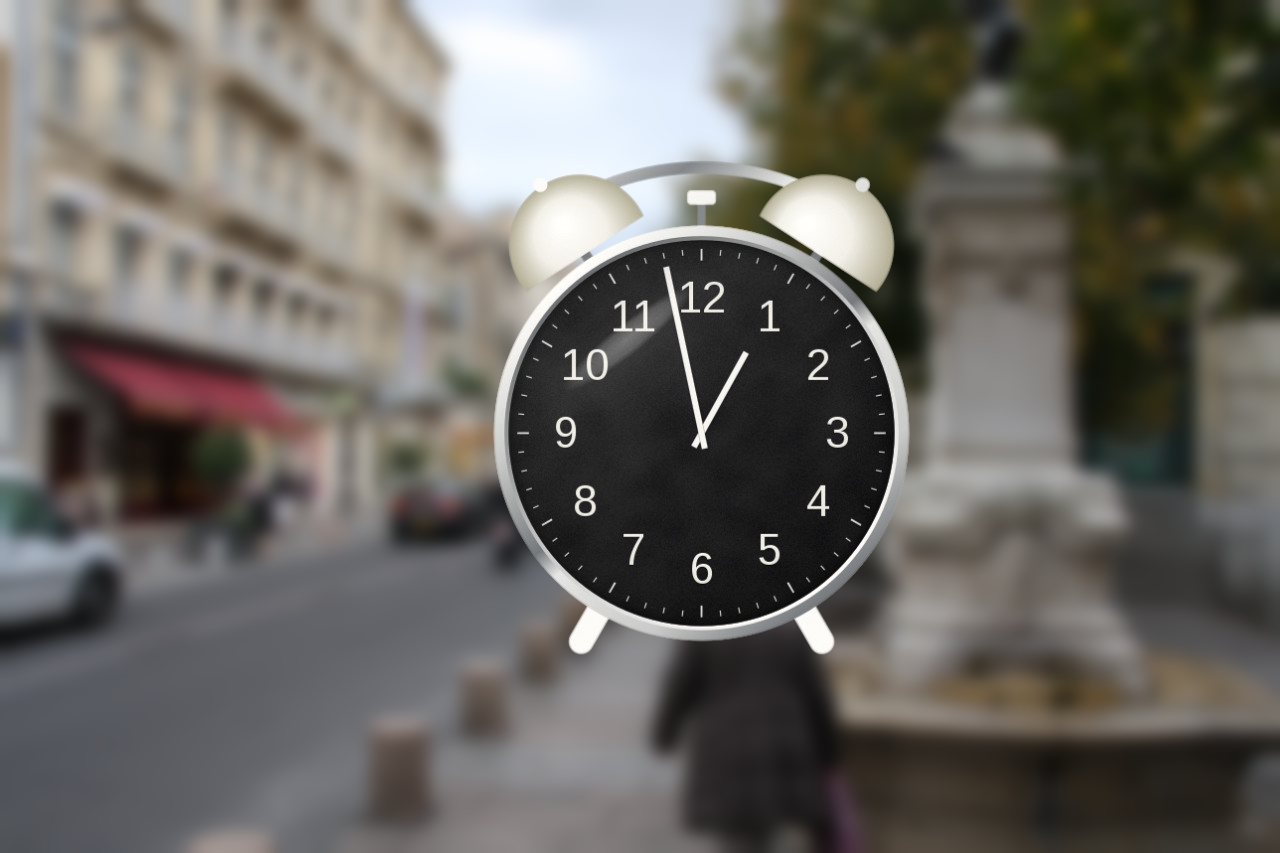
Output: 12h58
